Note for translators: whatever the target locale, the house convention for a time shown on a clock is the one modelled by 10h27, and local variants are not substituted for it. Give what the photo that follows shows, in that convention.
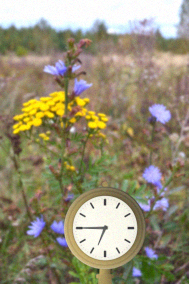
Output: 6h45
